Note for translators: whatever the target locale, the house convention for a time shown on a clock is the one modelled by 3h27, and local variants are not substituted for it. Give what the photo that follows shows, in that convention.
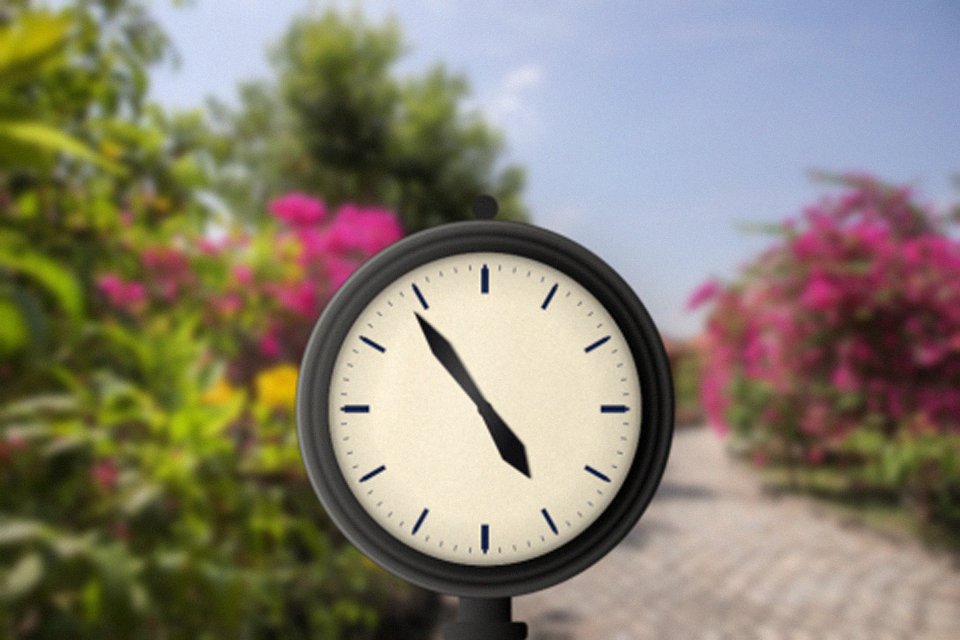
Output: 4h54
